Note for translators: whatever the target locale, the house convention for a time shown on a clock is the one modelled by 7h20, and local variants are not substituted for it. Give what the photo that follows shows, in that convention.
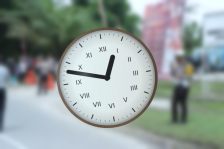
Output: 12h48
